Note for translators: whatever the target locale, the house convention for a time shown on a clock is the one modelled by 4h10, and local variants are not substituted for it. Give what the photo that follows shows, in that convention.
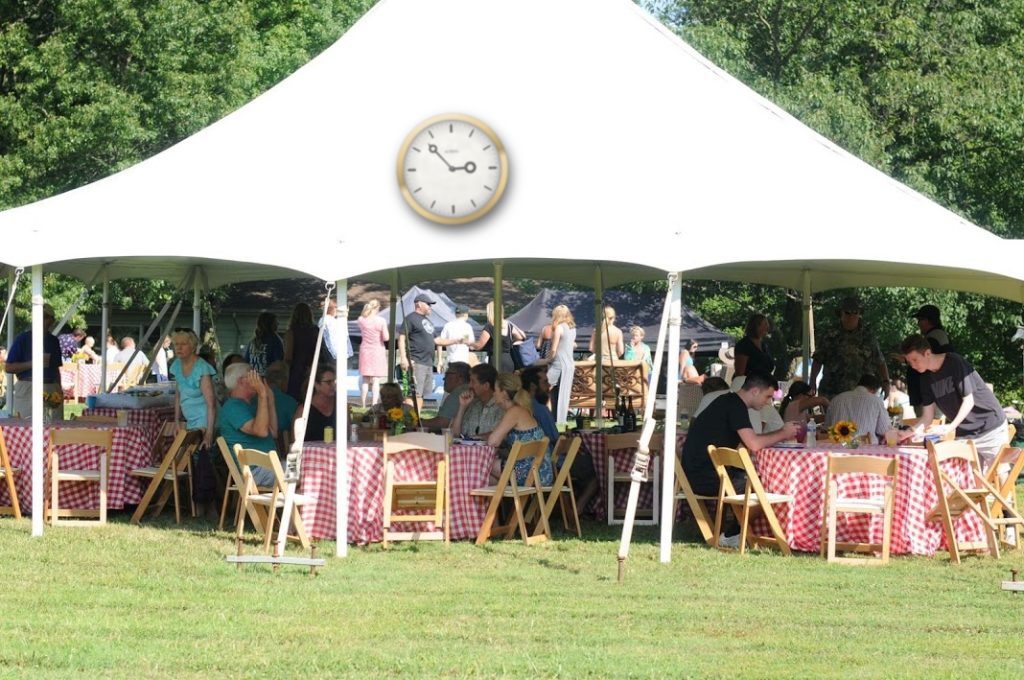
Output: 2h53
